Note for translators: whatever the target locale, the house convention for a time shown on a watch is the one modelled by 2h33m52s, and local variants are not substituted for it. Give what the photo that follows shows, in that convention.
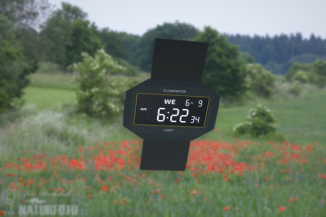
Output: 6h22m34s
